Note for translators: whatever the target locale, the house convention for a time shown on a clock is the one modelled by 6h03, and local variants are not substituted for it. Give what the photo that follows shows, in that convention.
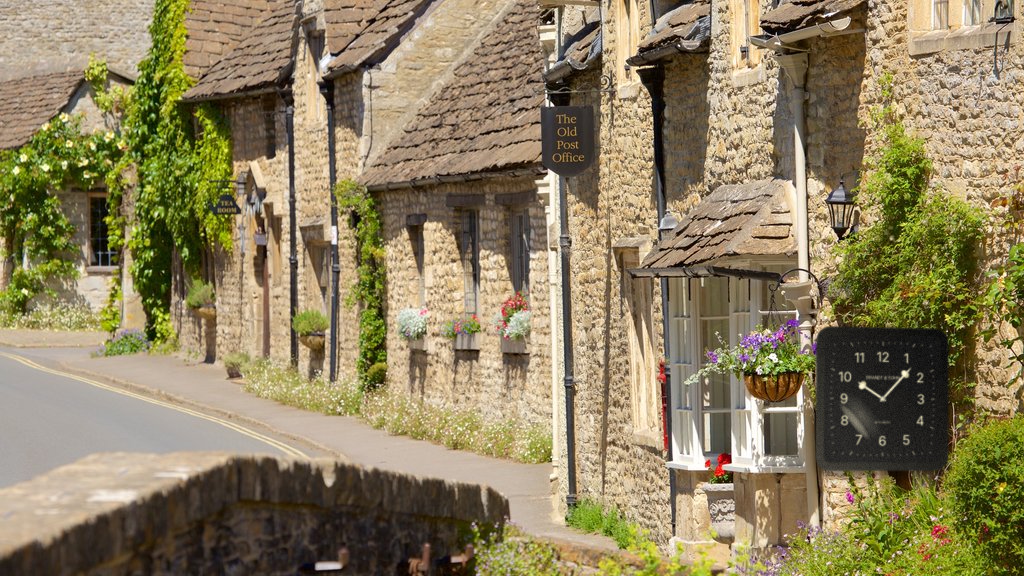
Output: 10h07
